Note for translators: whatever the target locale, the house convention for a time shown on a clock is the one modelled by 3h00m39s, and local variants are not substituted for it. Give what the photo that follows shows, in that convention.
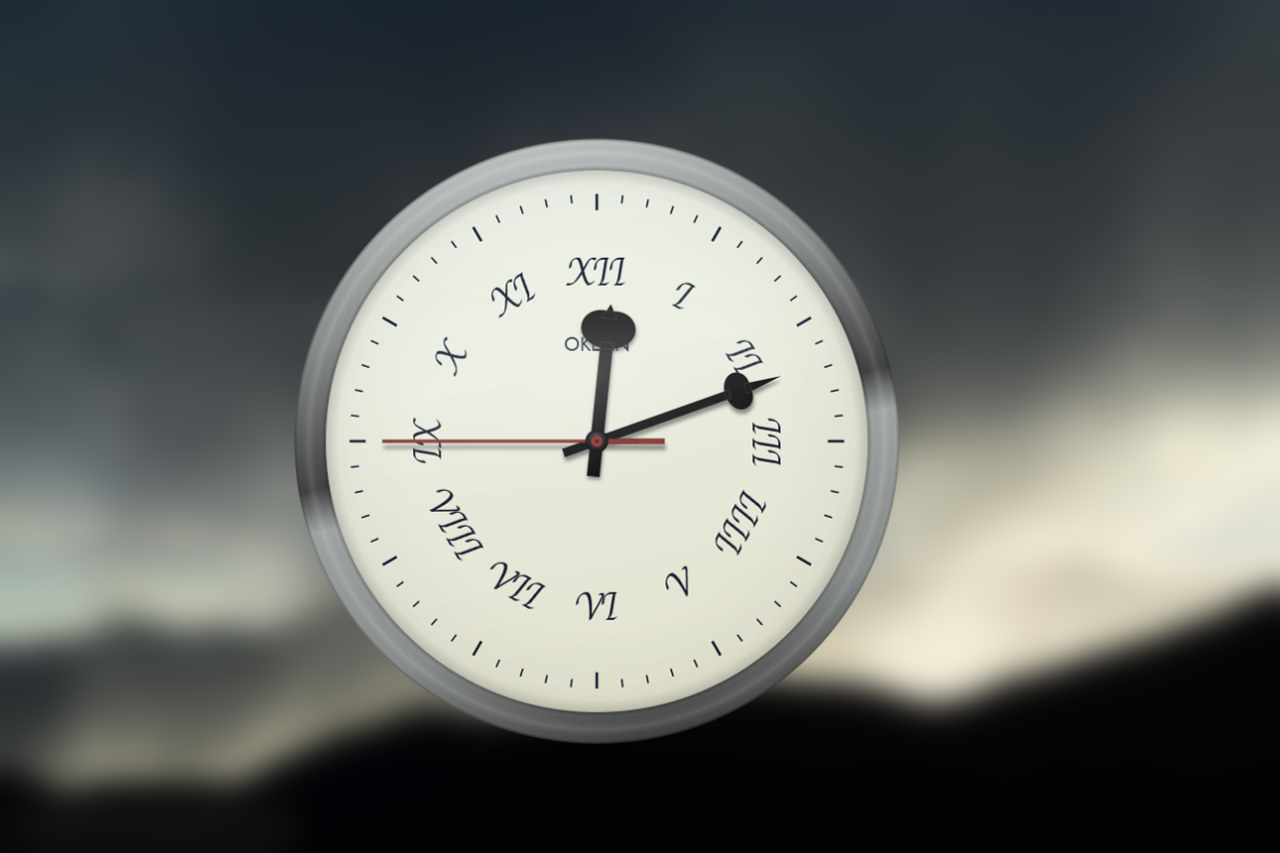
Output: 12h11m45s
